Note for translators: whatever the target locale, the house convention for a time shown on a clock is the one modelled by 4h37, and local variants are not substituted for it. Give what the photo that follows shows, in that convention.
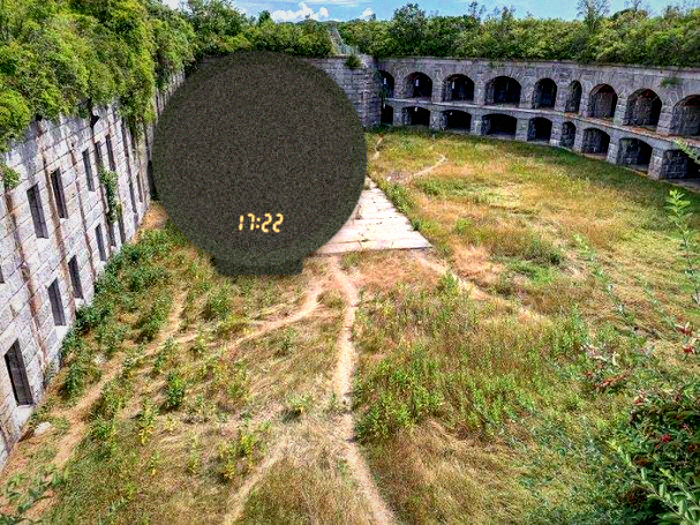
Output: 17h22
